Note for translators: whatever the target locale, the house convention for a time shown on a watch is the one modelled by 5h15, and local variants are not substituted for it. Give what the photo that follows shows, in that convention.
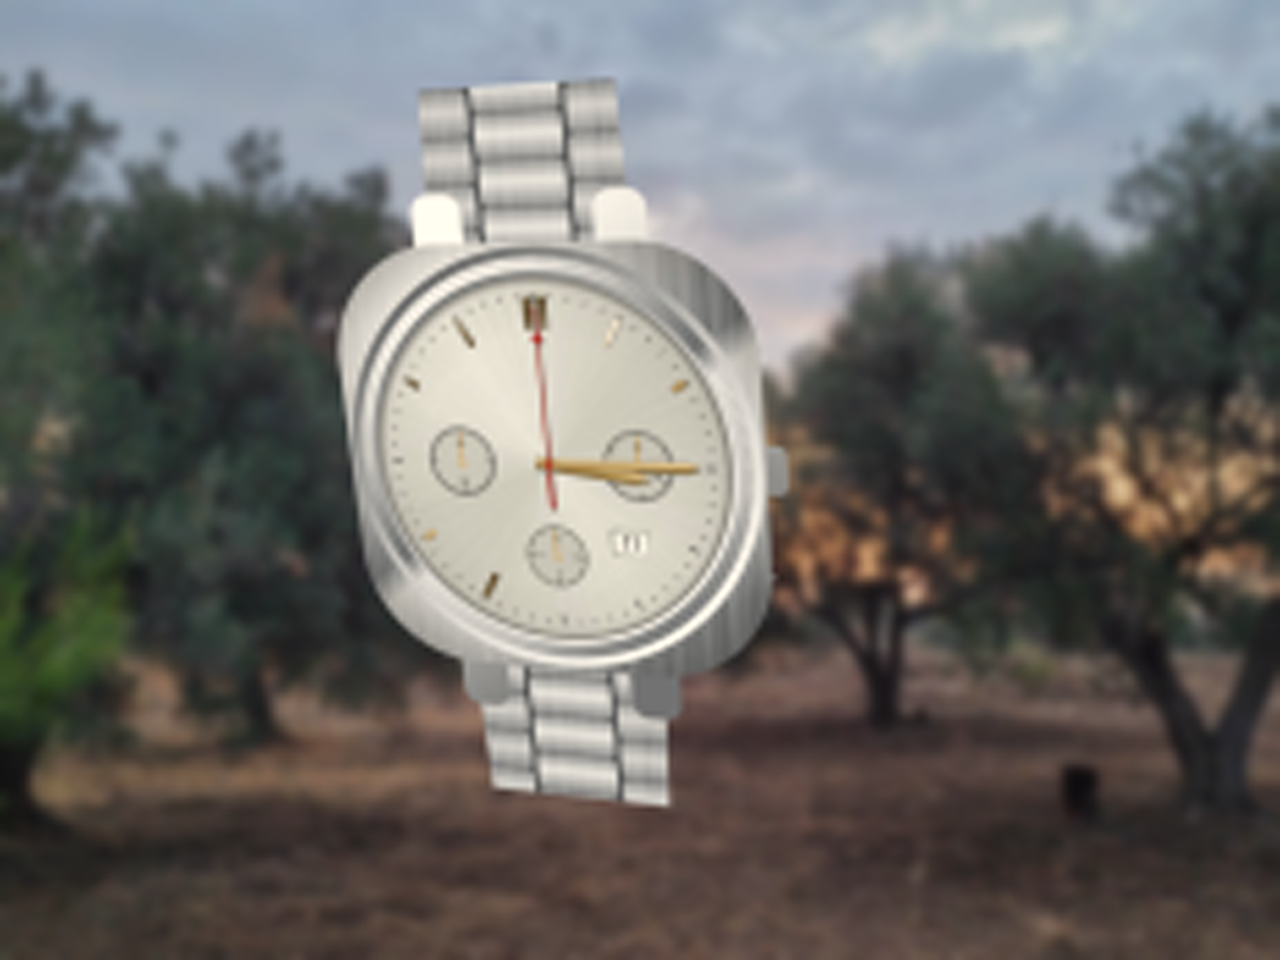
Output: 3h15
